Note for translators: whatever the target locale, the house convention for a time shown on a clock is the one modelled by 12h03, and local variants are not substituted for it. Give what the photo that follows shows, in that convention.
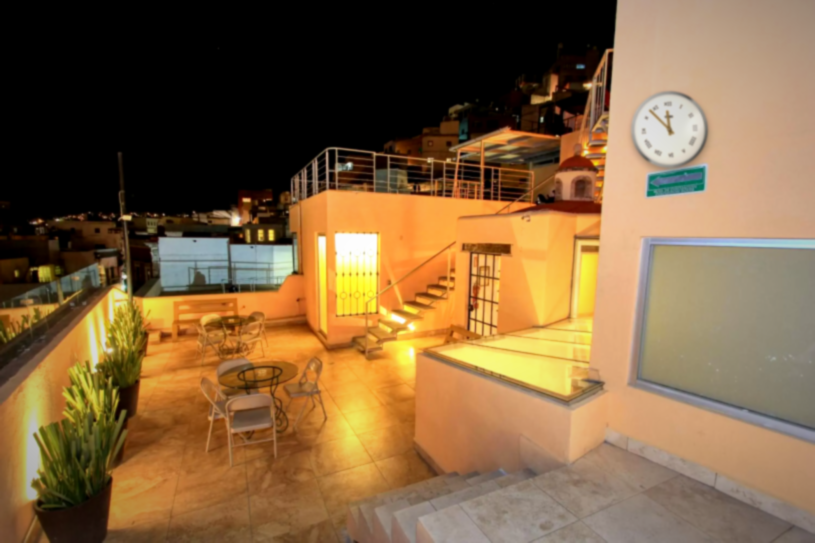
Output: 11h53
